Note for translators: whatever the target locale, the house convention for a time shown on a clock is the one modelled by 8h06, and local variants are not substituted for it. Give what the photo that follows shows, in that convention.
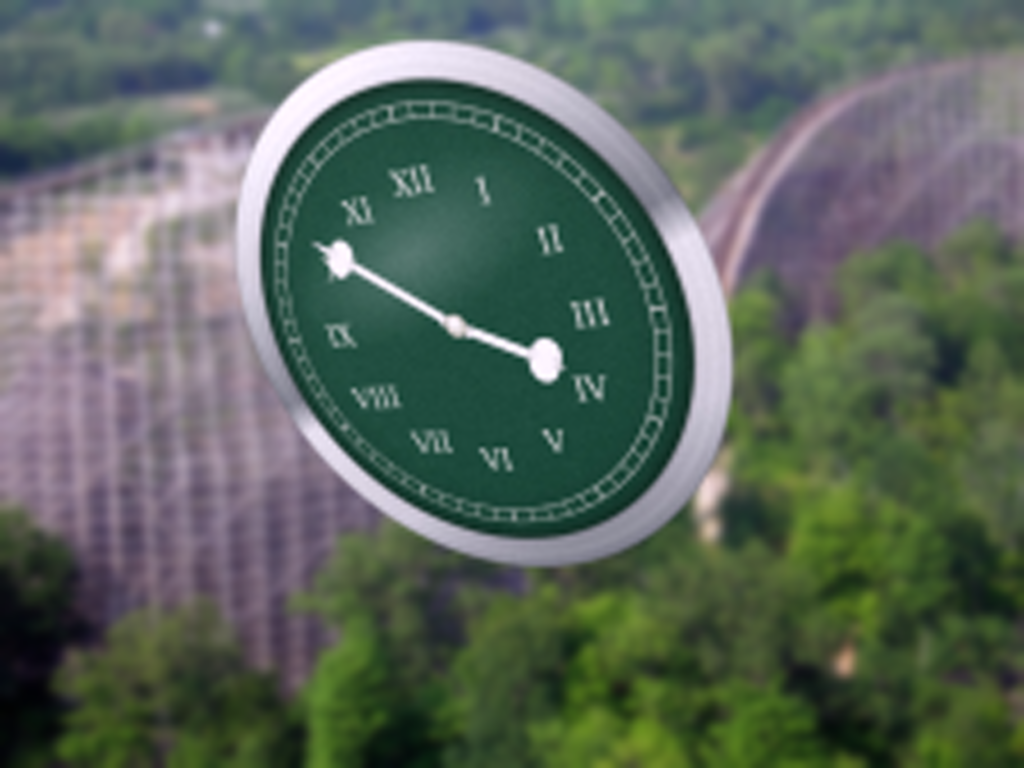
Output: 3h51
